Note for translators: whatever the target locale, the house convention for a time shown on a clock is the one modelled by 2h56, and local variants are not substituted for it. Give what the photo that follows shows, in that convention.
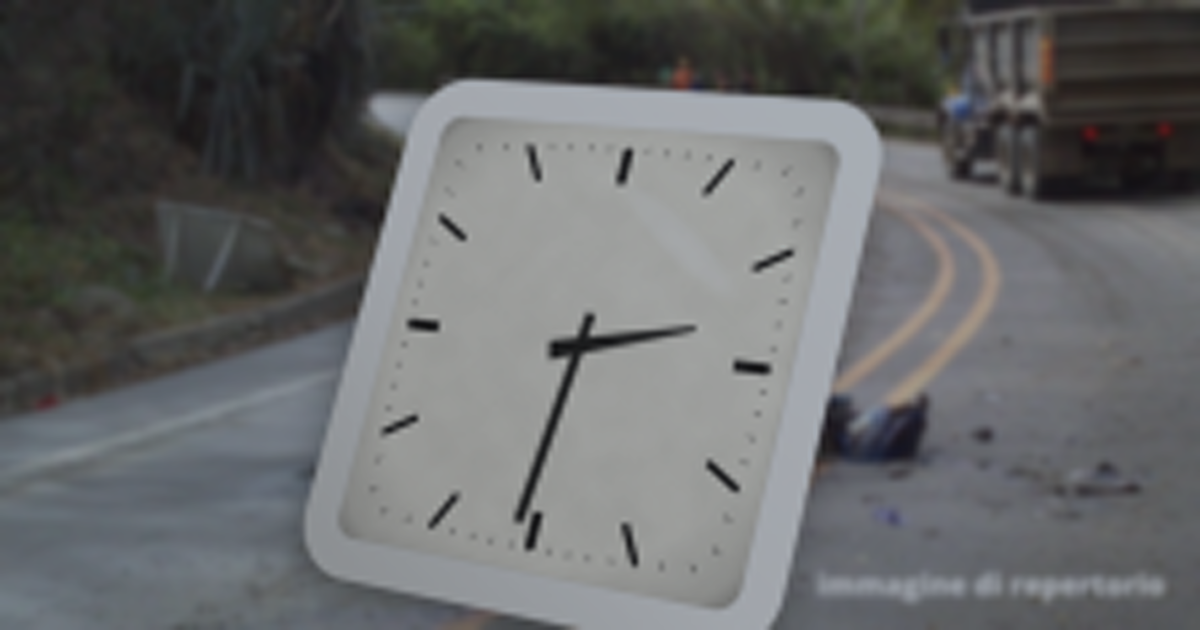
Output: 2h31
